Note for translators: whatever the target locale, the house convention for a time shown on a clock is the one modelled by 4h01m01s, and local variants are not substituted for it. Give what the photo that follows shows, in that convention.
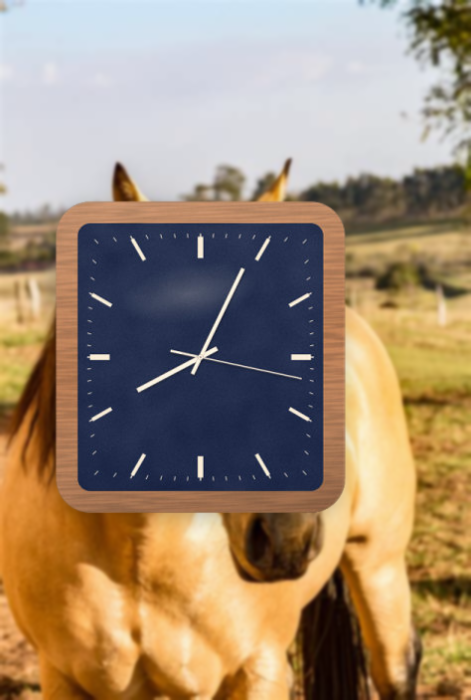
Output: 8h04m17s
